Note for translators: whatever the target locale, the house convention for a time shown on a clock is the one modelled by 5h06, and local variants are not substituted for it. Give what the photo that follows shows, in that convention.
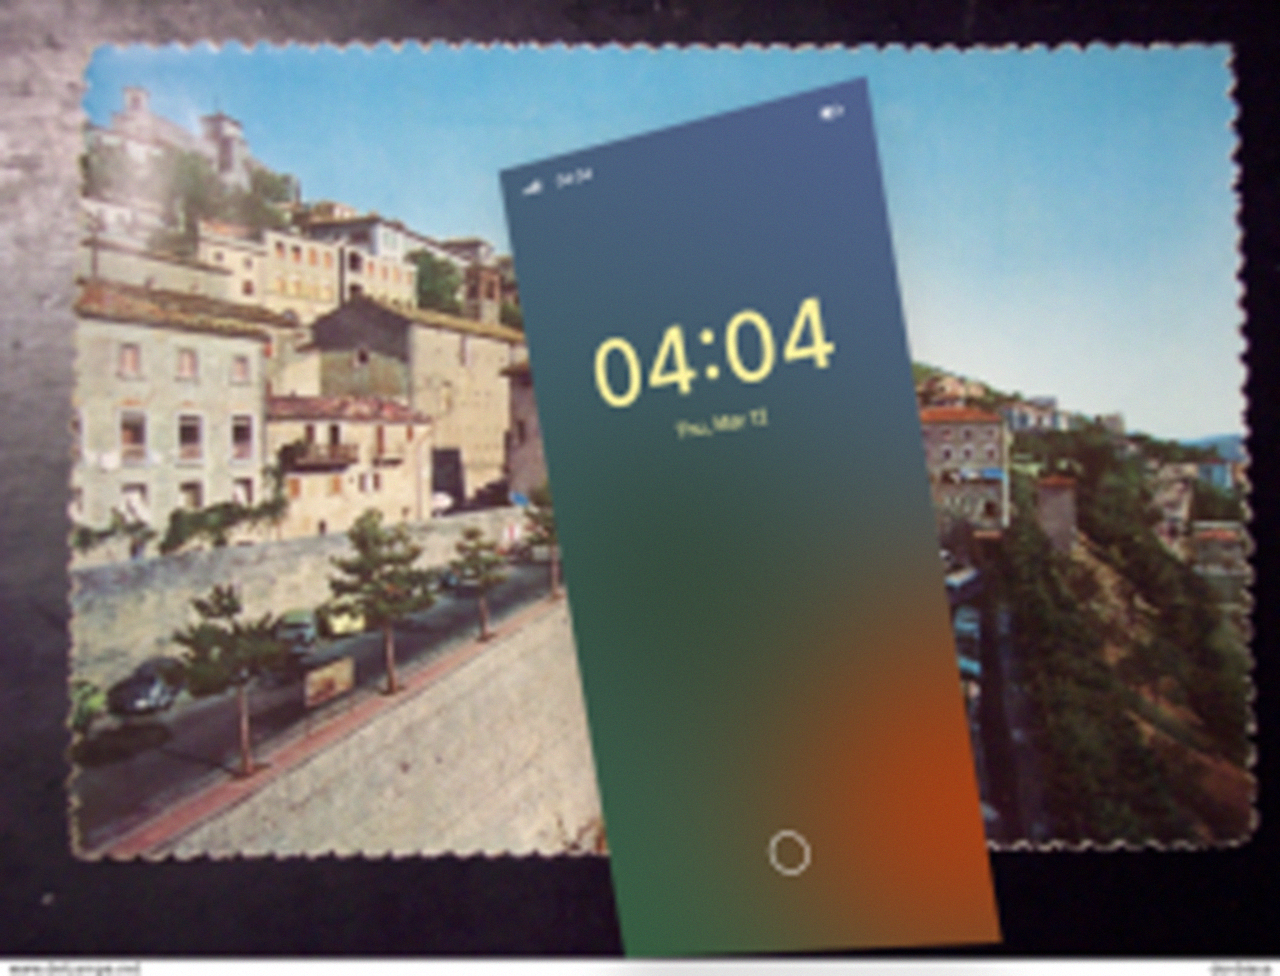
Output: 4h04
